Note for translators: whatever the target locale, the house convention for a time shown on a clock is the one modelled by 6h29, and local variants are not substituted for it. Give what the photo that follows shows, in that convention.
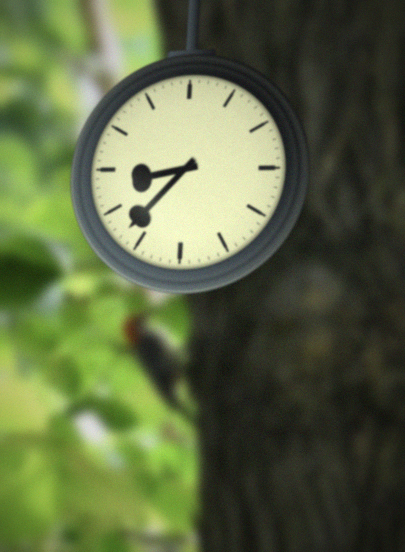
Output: 8h37
